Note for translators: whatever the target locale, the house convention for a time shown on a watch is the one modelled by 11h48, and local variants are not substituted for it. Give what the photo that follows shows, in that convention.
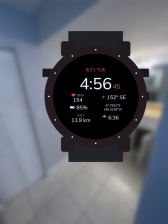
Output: 4h56
